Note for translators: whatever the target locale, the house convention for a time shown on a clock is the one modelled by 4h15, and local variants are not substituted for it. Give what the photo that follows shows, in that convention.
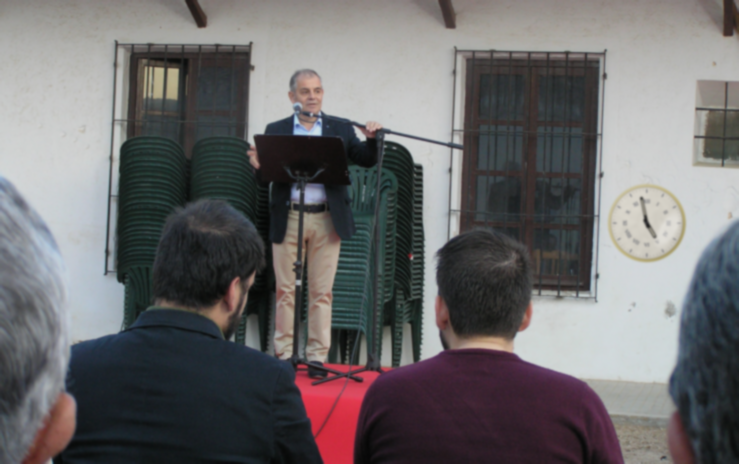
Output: 4h58
